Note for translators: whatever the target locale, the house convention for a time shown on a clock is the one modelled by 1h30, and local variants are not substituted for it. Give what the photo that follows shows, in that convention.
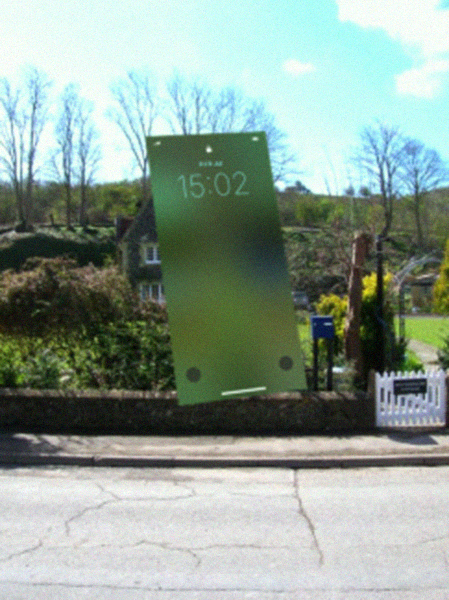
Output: 15h02
